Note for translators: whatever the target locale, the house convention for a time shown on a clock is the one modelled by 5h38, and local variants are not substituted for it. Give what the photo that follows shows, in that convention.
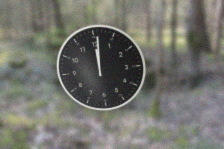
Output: 12h01
